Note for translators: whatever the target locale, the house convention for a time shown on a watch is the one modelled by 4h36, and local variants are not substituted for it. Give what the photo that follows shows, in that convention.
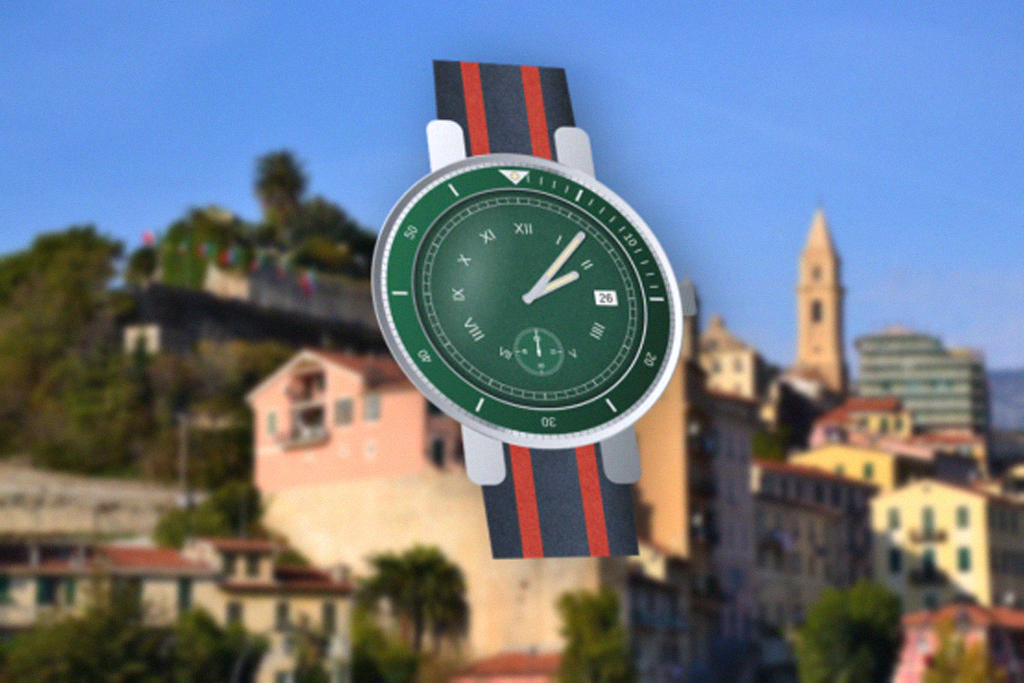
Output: 2h07
